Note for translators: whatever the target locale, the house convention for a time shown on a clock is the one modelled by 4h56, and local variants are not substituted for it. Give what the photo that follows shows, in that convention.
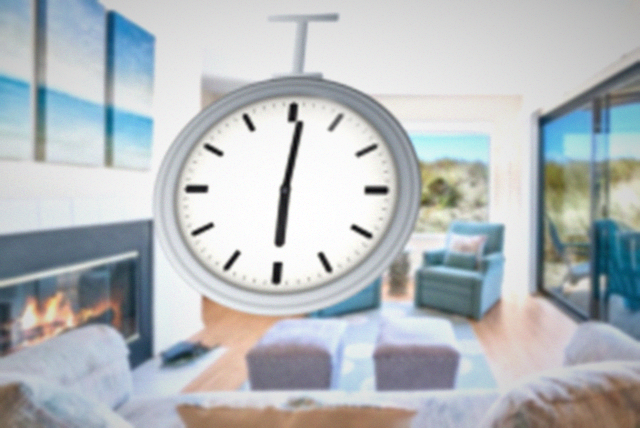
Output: 6h01
